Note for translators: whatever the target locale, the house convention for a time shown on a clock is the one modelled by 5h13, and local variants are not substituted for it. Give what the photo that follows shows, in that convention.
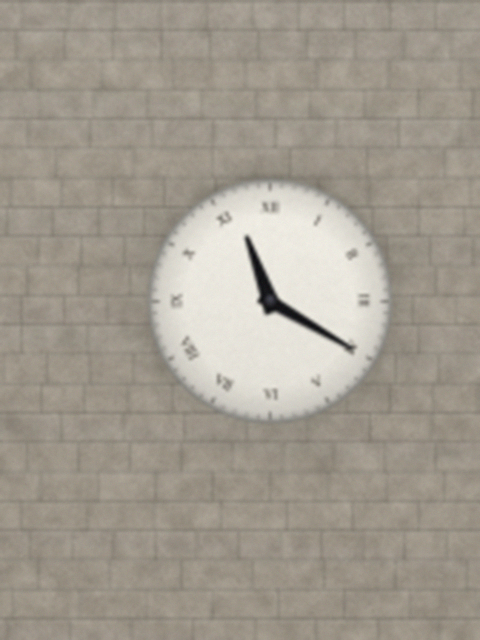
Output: 11h20
